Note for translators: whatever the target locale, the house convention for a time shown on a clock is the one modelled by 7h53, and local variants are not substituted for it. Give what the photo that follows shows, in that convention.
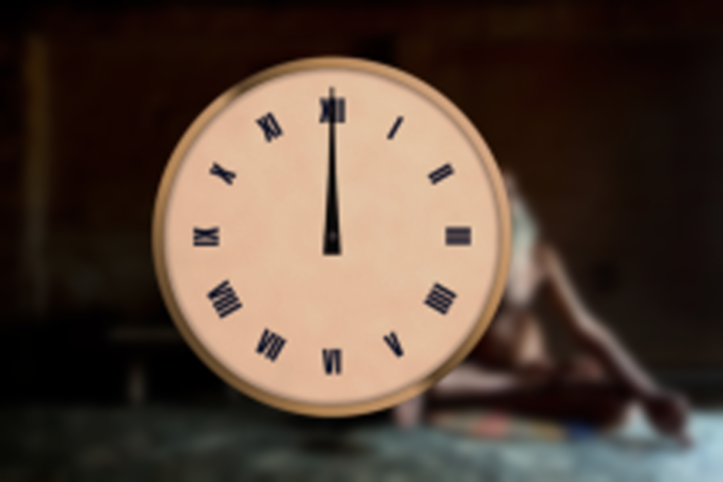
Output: 12h00
